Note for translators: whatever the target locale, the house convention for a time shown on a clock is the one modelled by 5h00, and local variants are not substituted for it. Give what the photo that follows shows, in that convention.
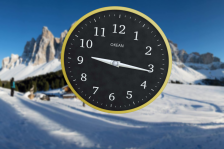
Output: 9h16
